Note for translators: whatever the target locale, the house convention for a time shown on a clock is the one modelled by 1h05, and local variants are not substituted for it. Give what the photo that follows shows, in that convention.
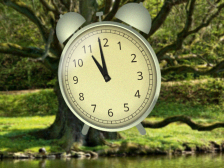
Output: 10h59
